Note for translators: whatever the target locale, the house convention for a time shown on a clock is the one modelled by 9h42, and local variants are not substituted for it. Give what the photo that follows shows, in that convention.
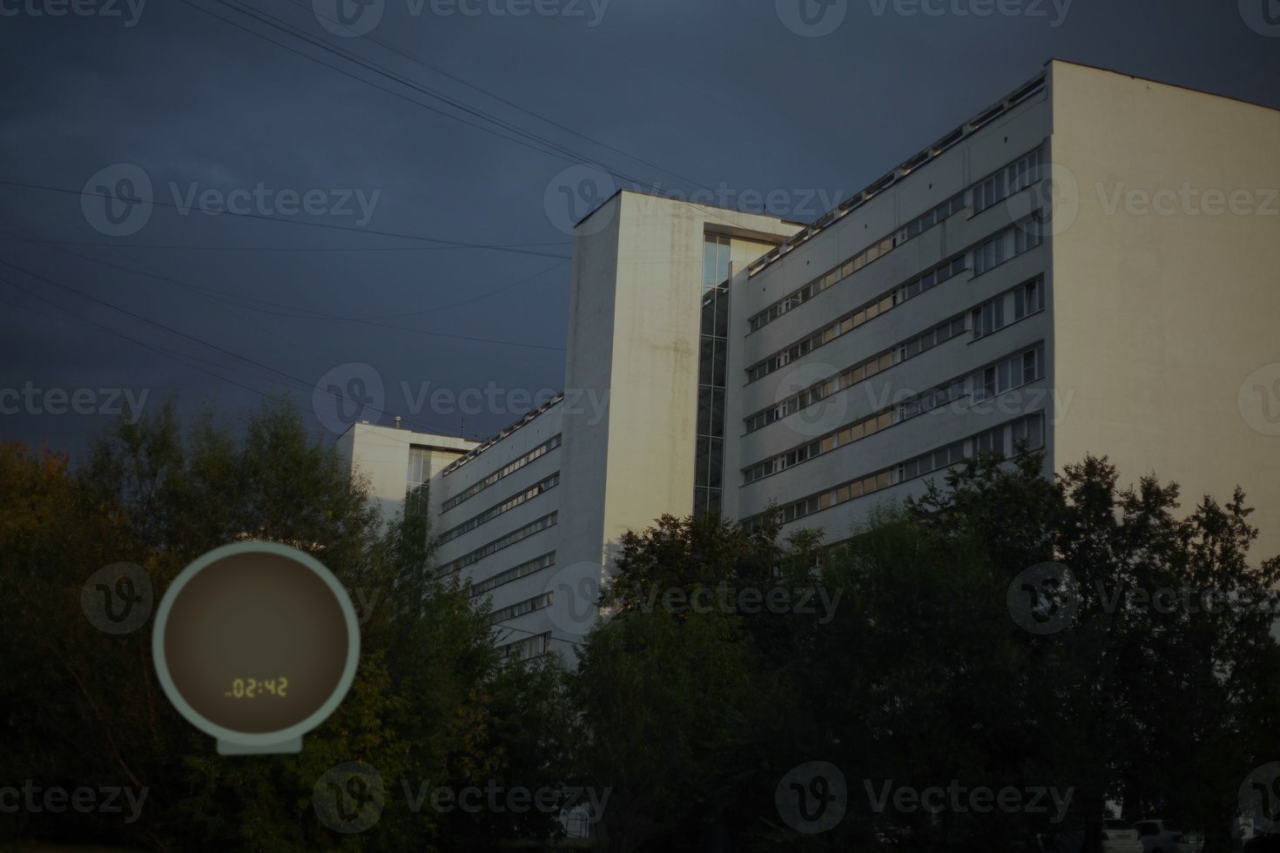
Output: 2h42
